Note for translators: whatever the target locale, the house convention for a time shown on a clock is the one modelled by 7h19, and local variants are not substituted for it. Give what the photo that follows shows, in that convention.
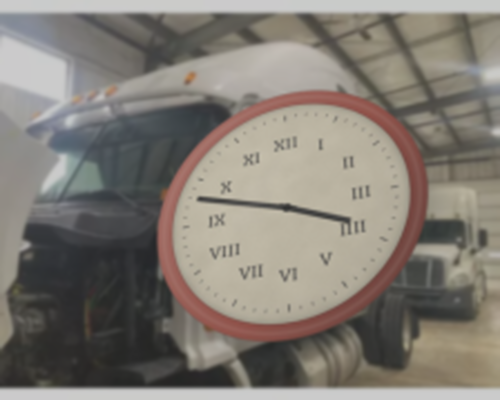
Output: 3h48
